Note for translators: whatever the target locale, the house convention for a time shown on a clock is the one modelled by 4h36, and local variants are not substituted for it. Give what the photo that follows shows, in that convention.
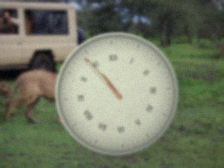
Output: 10h54
